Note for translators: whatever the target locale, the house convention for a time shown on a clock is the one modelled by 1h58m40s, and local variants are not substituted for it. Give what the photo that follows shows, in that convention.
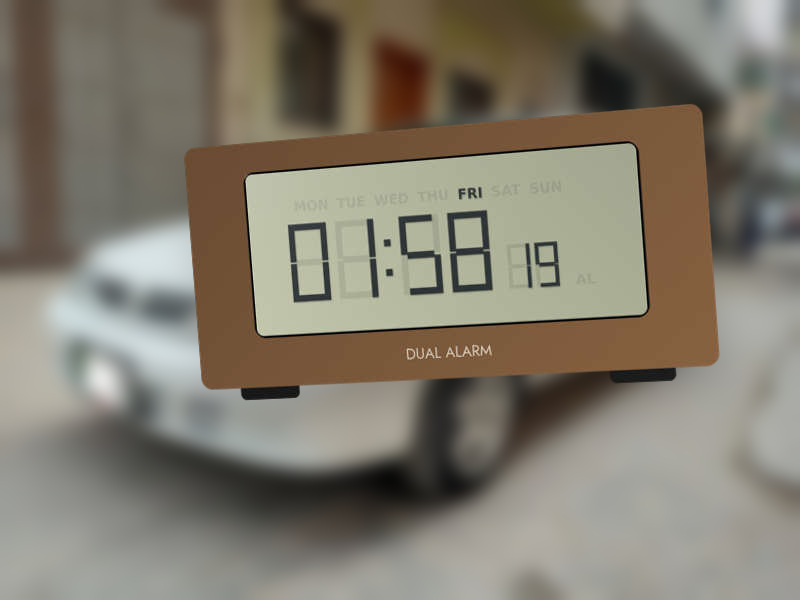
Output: 1h58m19s
